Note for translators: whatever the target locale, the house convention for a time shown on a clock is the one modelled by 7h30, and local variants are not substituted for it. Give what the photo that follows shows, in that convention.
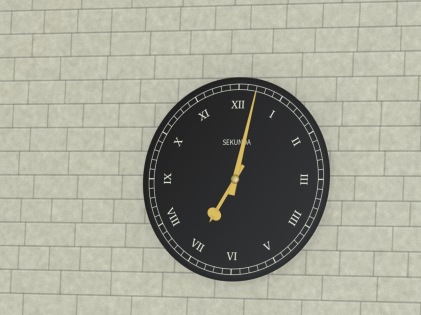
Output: 7h02
